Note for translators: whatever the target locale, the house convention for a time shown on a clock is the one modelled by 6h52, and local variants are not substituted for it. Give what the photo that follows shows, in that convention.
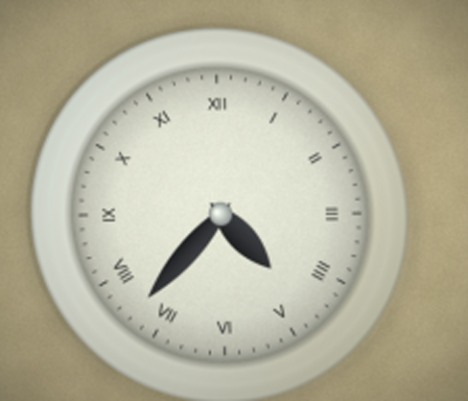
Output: 4h37
